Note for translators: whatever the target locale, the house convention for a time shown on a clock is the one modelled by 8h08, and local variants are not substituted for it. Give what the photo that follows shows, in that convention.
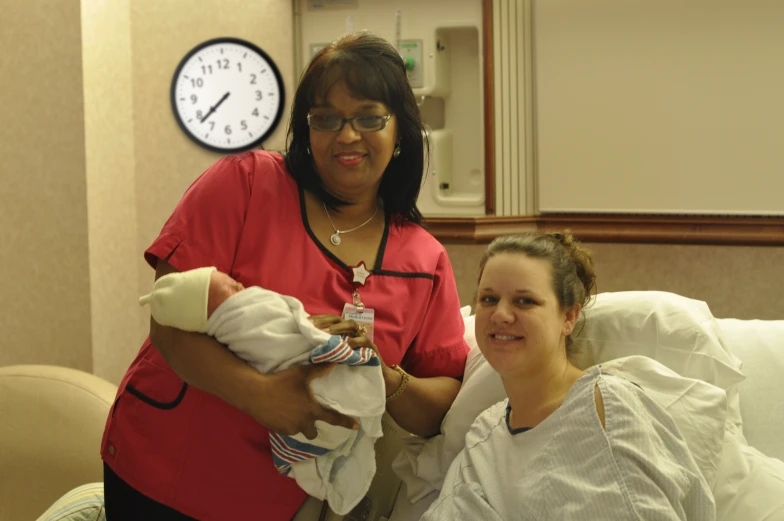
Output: 7h38
